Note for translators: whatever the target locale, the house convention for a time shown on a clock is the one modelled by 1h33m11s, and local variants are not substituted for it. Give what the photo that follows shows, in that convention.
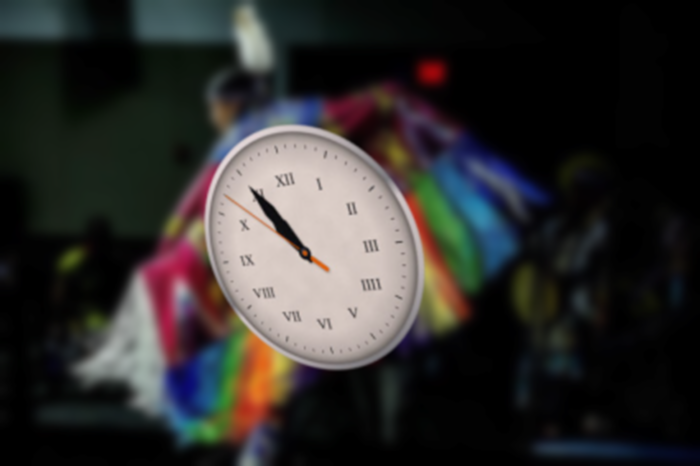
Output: 10h54m52s
